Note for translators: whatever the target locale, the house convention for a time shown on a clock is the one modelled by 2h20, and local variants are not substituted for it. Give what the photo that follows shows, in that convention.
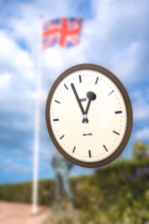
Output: 12h57
